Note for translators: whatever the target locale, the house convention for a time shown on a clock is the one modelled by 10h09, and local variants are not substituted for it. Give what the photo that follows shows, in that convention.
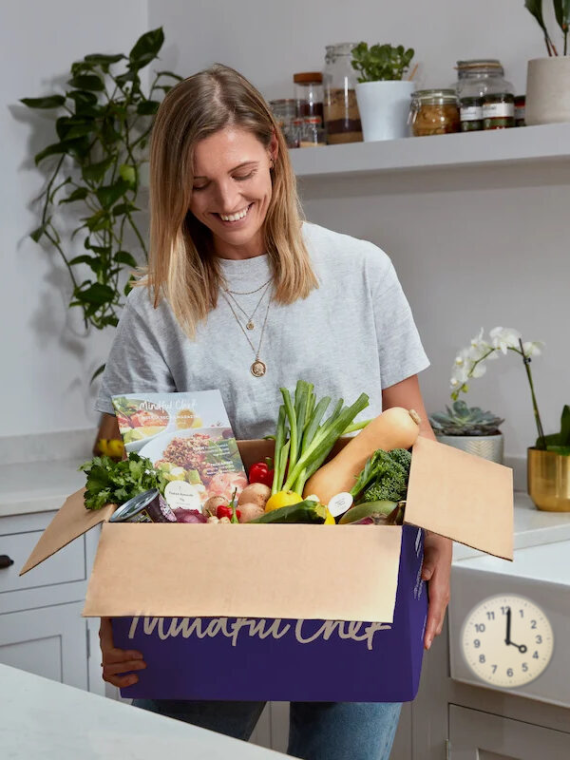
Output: 4h01
